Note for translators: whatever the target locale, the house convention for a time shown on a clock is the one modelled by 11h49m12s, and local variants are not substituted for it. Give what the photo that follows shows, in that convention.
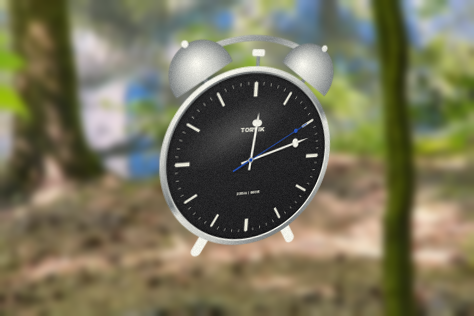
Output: 12h12m10s
